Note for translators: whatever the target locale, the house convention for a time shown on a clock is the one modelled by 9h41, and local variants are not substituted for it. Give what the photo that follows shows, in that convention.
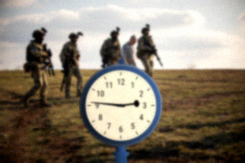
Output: 2h46
